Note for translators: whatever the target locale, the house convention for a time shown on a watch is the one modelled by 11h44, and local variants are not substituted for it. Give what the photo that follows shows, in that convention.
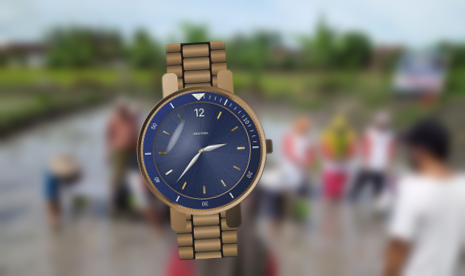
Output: 2h37
